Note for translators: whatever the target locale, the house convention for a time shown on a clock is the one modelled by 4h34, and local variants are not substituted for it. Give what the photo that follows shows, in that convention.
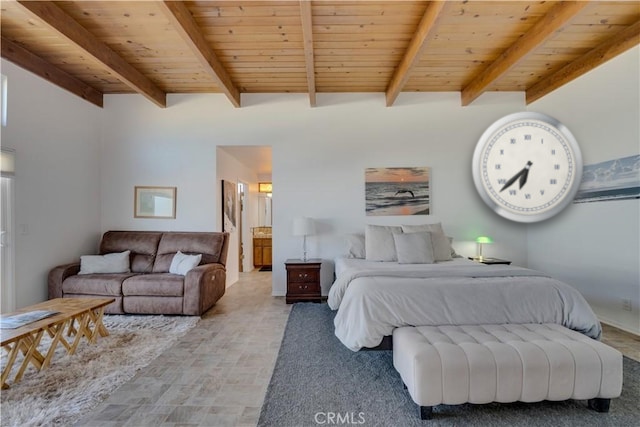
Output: 6h38
